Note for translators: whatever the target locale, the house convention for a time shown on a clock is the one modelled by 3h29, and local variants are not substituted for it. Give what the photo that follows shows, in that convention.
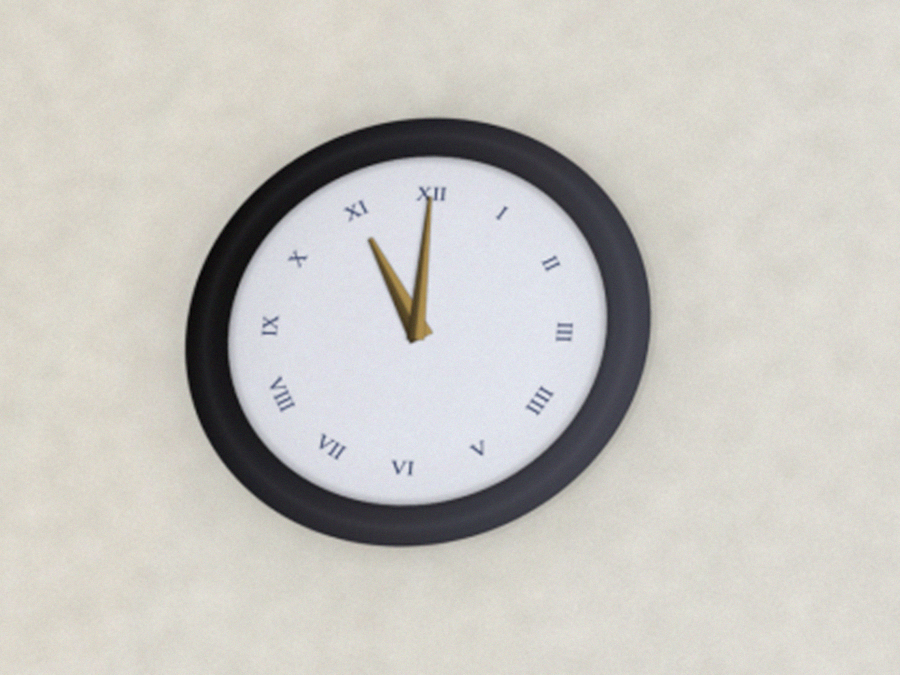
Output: 11h00
